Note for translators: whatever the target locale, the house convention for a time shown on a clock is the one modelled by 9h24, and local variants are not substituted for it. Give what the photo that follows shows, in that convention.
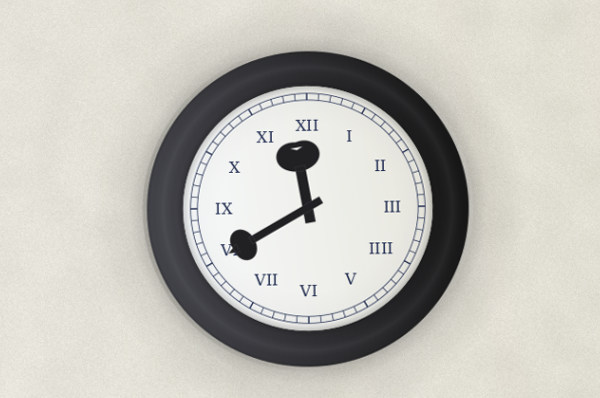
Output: 11h40
